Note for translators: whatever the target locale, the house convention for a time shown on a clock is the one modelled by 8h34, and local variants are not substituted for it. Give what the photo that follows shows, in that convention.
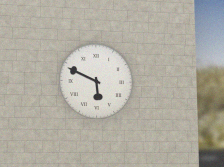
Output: 5h49
